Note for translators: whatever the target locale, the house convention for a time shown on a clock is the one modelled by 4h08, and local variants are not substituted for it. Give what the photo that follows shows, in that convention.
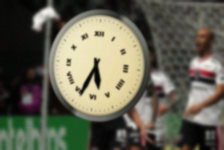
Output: 5h34
